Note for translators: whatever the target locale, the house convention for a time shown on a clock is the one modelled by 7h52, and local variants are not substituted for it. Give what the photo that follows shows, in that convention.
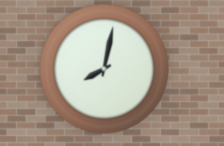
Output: 8h02
